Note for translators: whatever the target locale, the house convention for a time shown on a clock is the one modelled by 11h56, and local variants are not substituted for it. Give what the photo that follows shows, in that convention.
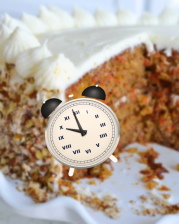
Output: 9h59
